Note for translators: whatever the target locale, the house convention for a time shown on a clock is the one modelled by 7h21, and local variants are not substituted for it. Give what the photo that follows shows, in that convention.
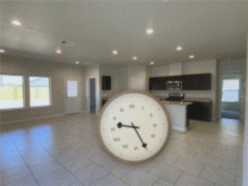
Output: 9h26
